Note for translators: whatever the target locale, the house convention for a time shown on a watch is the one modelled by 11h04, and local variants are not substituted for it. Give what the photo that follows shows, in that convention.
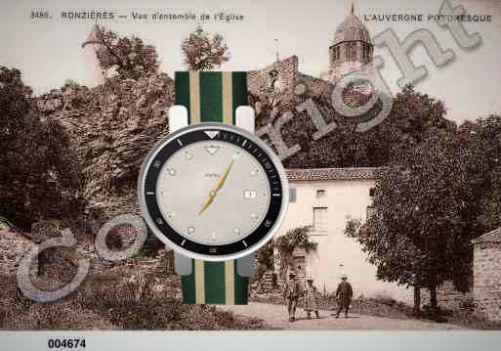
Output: 7h05
